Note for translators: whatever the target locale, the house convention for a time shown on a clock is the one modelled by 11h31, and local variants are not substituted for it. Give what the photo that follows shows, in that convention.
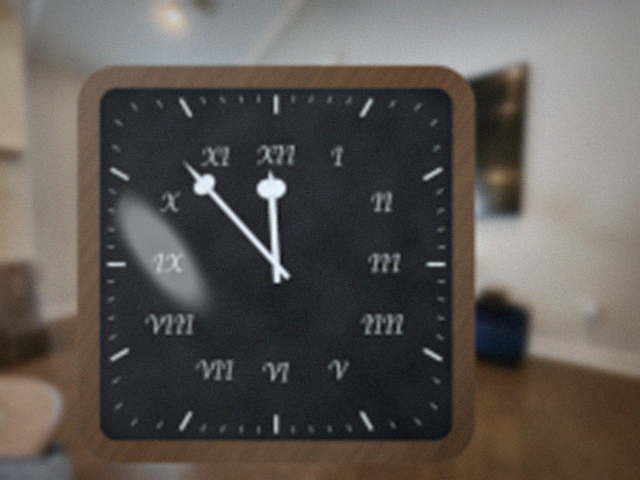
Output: 11h53
